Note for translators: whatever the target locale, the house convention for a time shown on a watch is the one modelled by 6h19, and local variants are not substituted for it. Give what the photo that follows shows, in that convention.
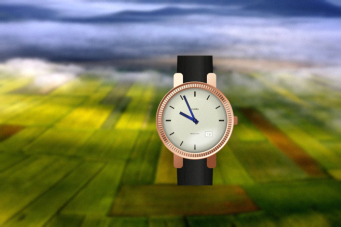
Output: 9h56
